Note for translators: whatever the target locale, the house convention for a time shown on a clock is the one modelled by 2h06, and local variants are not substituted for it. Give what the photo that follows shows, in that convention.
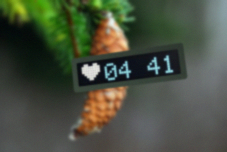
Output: 4h41
